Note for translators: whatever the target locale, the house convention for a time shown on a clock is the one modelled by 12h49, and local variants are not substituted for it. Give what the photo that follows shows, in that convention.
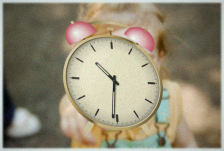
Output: 10h31
